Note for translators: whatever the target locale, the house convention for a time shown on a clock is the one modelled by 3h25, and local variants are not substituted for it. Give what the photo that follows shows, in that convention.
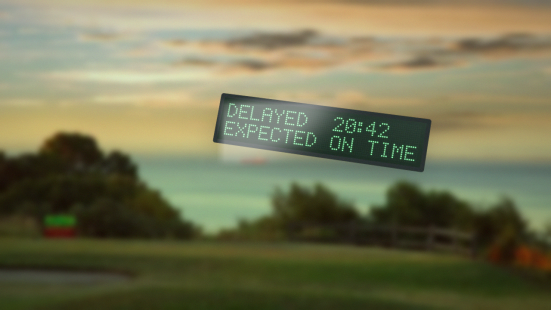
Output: 20h42
